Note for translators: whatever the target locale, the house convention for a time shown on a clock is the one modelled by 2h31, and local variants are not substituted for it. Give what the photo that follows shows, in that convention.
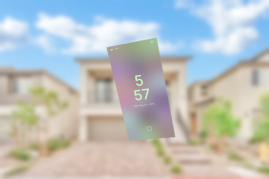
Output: 5h57
